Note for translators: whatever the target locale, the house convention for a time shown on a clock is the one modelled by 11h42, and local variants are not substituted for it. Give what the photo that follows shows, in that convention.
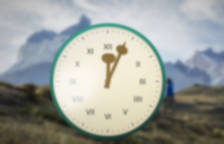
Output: 12h04
